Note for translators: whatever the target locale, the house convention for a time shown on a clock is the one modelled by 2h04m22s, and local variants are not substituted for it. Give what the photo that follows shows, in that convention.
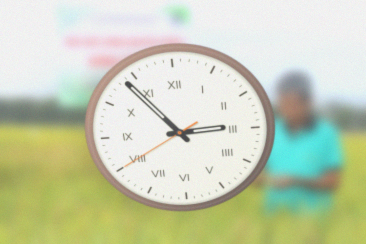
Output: 2h53m40s
